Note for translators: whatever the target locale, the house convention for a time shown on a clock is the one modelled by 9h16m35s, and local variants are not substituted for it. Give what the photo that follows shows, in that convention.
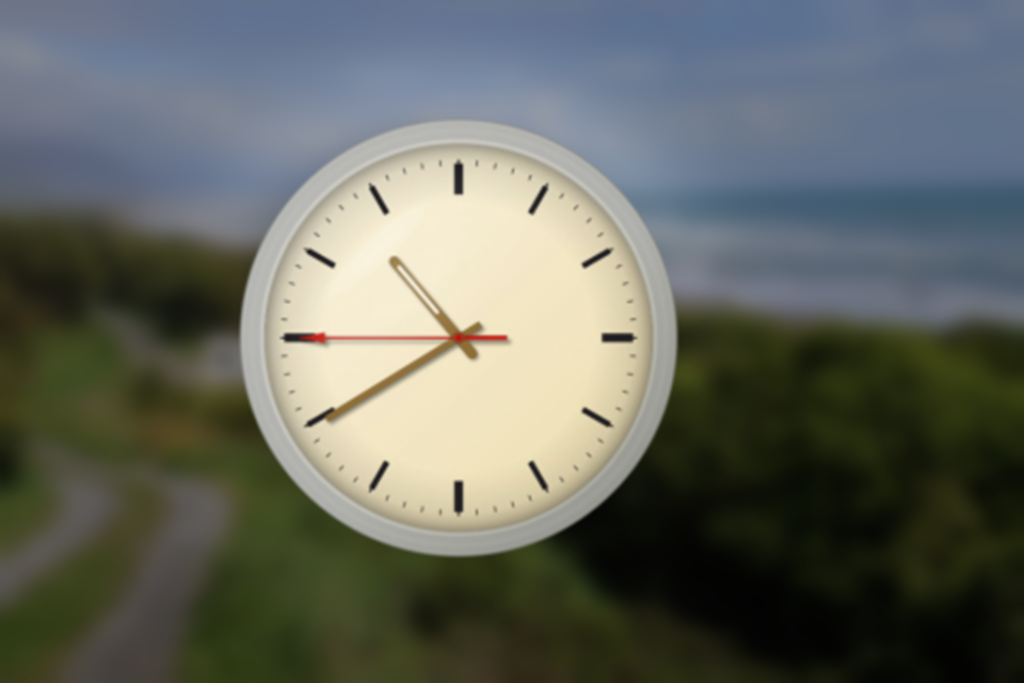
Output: 10h39m45s
